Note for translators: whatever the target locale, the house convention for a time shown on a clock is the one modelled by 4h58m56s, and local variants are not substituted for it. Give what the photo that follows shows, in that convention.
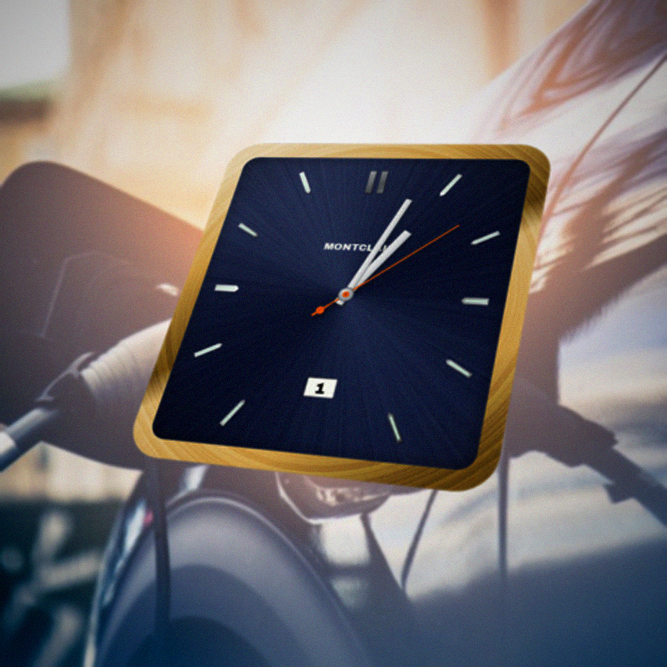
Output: 1h03m08s
